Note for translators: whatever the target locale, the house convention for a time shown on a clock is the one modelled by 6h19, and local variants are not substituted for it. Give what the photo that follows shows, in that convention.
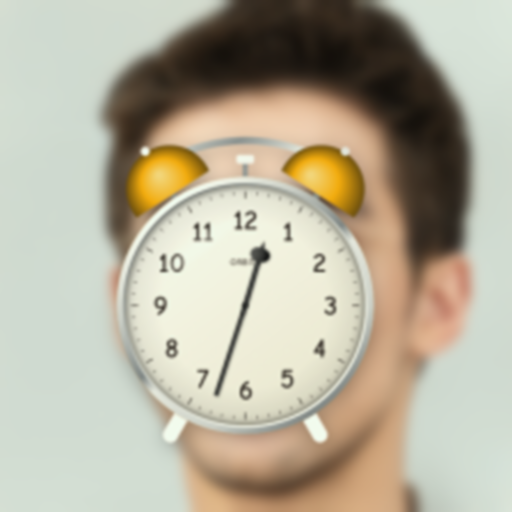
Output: 12h33
